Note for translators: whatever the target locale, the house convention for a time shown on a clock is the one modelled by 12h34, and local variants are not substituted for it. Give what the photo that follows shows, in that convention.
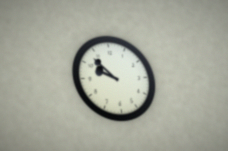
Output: 9h53
